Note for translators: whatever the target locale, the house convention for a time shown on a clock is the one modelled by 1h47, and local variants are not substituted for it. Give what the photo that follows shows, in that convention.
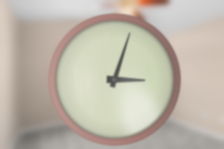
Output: 3h03
